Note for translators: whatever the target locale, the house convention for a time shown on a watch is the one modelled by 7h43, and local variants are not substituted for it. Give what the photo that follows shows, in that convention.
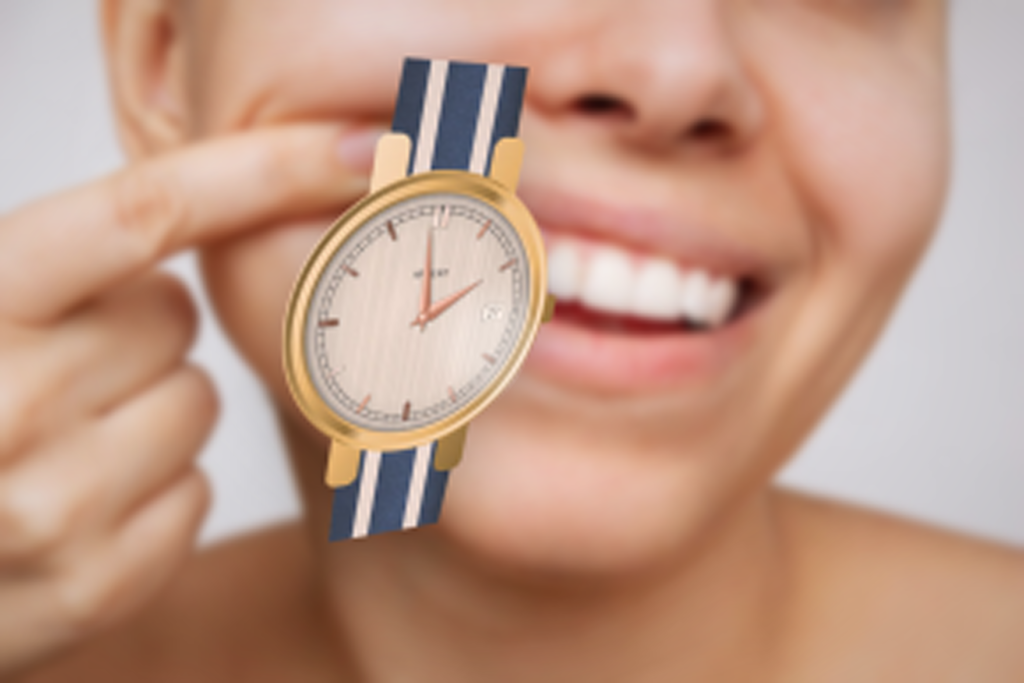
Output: 1h59
